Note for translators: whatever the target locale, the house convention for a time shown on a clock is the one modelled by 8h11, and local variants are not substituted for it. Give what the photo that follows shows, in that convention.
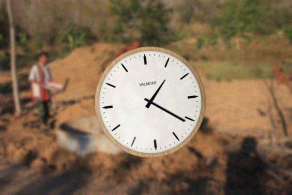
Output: 1h21
